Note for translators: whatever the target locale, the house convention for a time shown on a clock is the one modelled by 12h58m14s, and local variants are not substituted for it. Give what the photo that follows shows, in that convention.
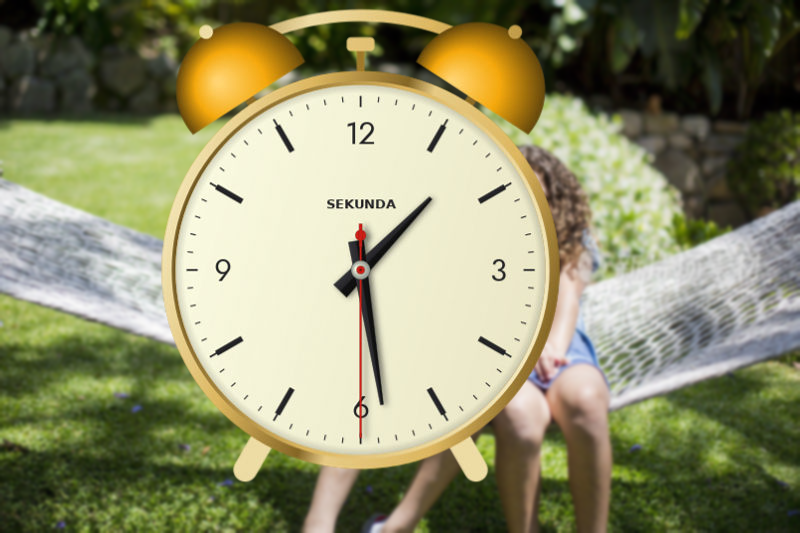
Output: 1h28m30s
